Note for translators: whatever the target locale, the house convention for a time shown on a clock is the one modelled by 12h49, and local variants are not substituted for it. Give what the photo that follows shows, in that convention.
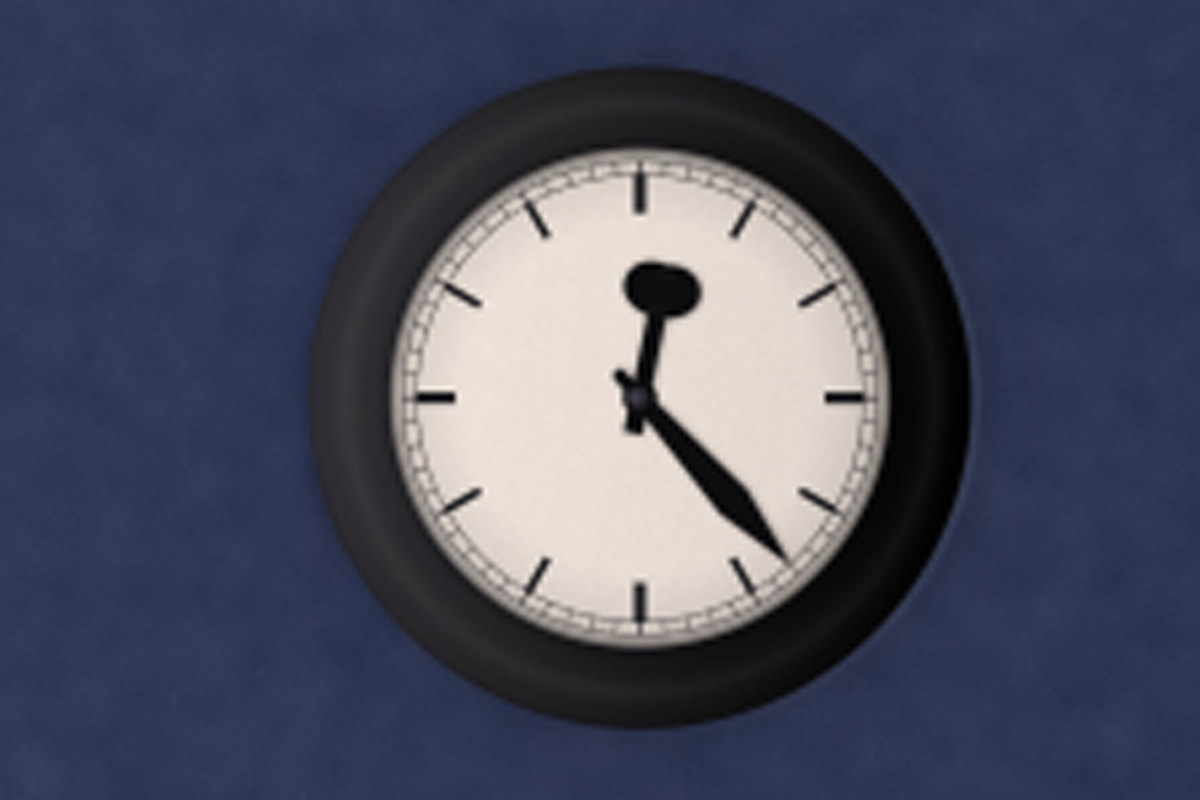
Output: 12h23
